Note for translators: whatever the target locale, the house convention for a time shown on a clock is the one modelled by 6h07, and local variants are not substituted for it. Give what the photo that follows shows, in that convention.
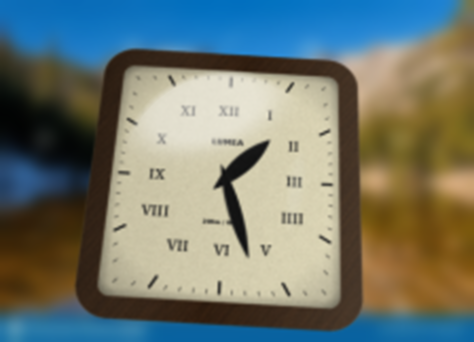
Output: 1h27
